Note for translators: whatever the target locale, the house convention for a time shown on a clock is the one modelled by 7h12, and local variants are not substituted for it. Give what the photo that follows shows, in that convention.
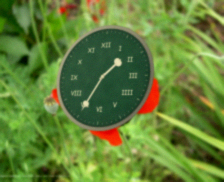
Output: 1h35
